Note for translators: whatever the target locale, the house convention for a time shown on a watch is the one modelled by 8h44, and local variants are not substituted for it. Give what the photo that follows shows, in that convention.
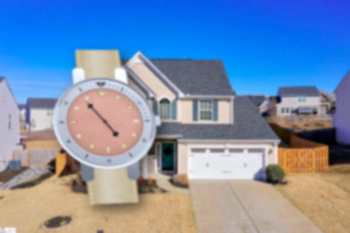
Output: 4h54
